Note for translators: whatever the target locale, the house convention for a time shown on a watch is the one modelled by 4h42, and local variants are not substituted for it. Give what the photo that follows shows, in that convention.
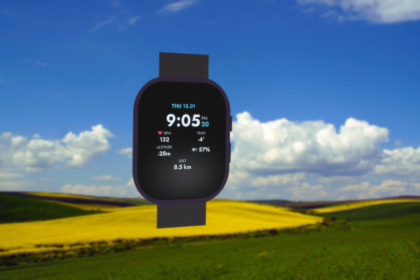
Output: 9h05
